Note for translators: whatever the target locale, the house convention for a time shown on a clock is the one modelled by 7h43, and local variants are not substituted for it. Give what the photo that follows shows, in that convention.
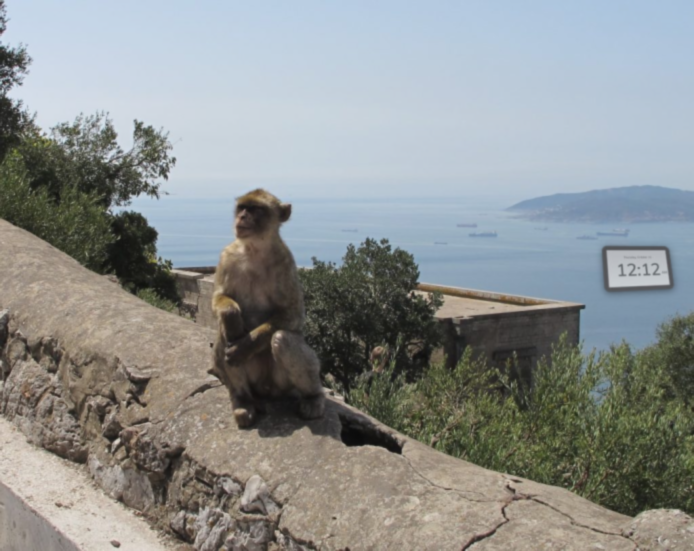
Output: 12h12
